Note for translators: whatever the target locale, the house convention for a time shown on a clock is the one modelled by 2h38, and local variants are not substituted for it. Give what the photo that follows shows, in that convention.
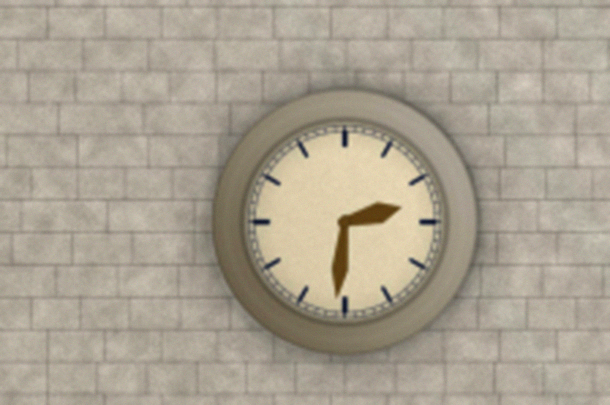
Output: 2h31
